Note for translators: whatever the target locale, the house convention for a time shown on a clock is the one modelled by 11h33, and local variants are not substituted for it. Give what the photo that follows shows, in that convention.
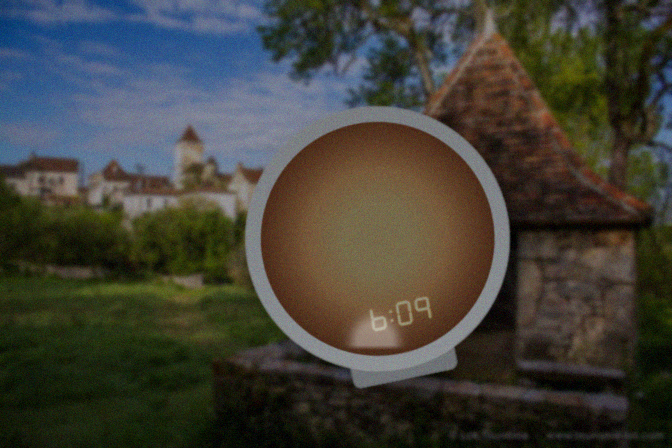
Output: 6h09
